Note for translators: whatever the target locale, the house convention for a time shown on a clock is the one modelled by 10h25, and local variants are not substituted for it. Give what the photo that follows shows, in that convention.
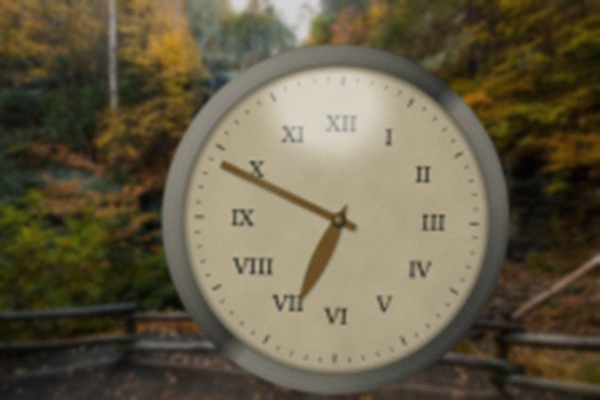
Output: 6h49
